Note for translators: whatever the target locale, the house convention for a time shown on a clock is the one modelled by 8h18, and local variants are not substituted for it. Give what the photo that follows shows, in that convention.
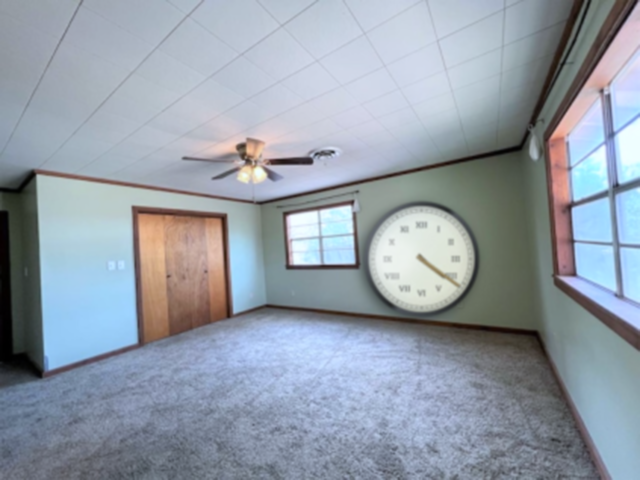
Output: 4h21
